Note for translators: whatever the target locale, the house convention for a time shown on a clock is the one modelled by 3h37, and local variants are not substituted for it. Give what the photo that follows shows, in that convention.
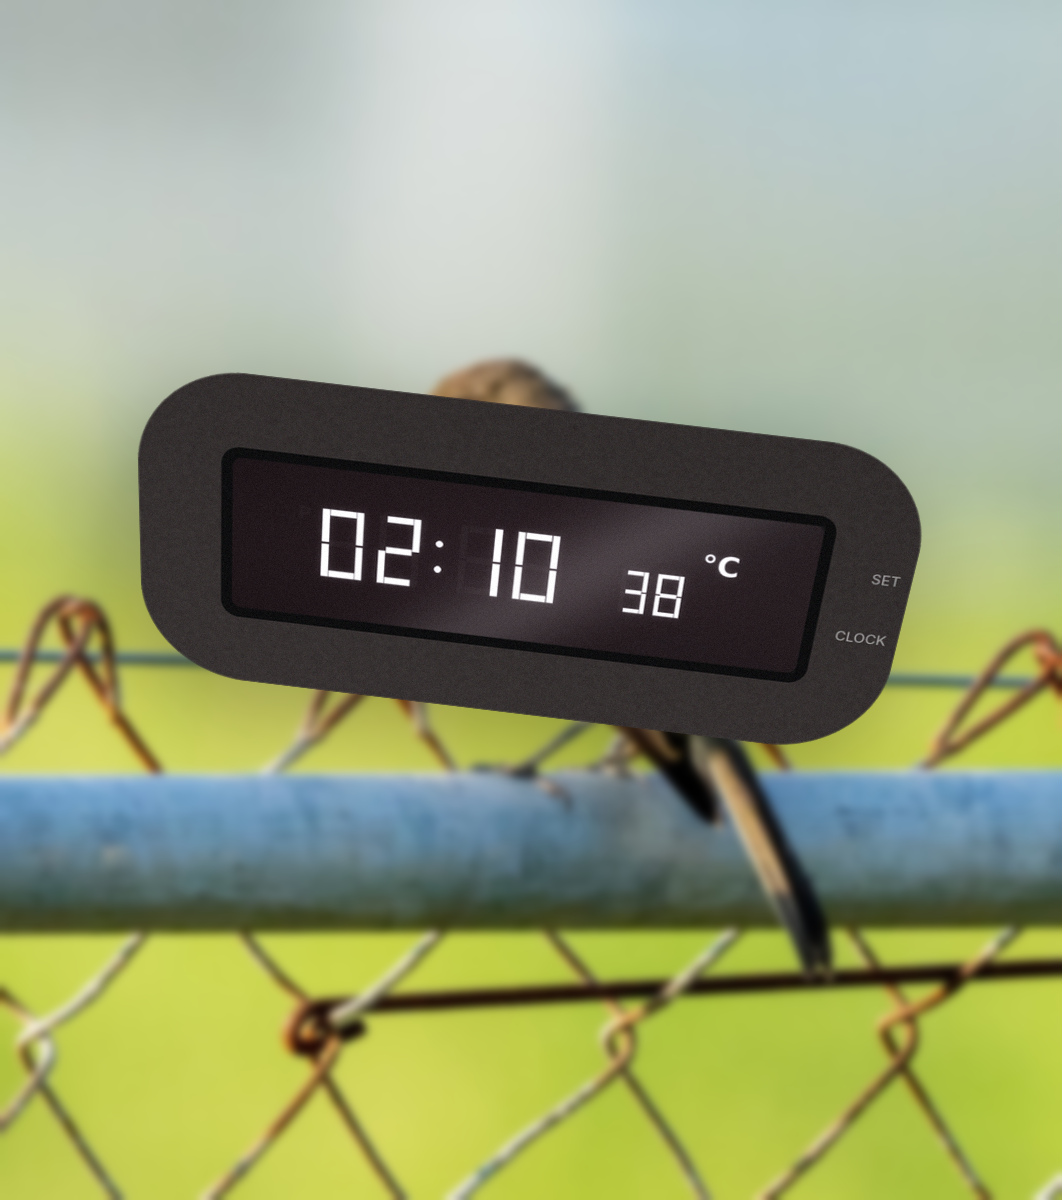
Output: 2h10
